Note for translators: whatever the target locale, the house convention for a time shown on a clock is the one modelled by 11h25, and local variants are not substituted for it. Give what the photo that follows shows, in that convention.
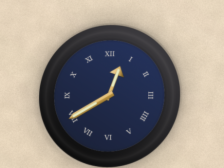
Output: 12h40
